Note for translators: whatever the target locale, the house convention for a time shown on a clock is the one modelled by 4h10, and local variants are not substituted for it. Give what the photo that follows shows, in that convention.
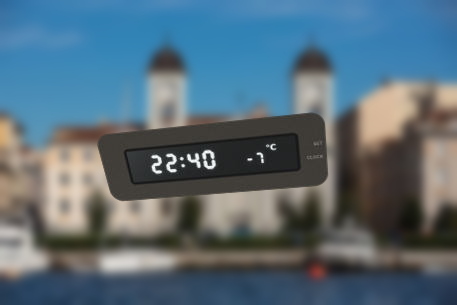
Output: 22h40
